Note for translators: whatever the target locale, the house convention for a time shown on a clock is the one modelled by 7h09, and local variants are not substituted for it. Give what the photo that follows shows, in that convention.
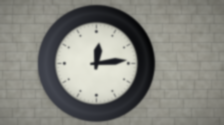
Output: 12h14
